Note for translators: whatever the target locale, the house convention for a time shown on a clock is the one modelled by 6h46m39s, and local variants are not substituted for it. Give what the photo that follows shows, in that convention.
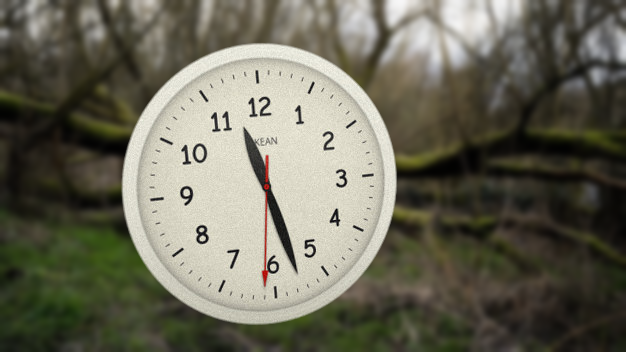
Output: 11h27m31s
